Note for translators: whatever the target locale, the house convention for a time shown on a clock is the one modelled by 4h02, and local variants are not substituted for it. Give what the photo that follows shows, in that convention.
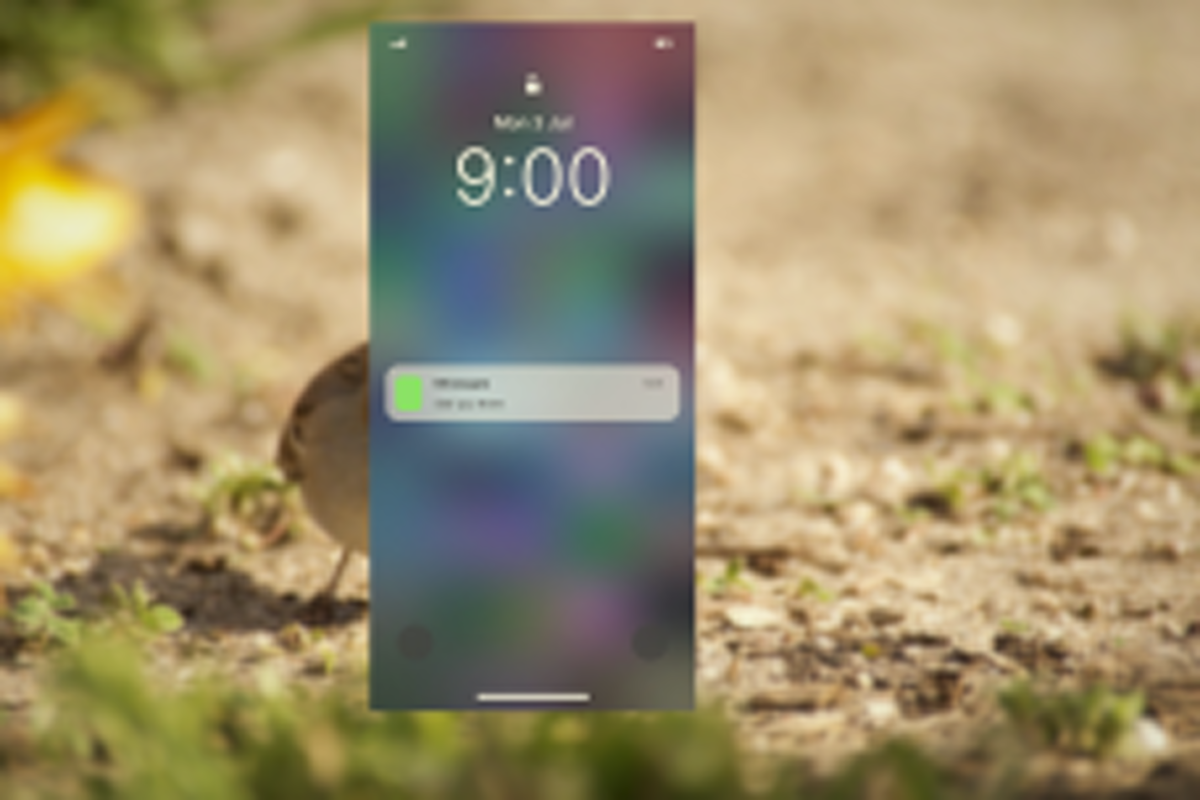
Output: 9h00
